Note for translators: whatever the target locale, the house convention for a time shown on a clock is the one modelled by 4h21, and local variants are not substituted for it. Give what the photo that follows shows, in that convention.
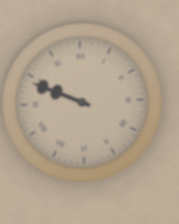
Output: 9h49
